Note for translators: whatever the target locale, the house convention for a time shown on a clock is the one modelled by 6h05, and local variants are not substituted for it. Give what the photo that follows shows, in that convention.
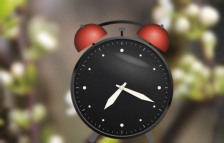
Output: 7h19
